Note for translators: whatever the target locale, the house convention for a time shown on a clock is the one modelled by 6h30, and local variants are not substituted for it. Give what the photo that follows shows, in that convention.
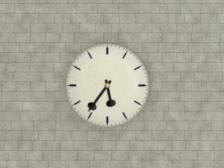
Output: 5h36
